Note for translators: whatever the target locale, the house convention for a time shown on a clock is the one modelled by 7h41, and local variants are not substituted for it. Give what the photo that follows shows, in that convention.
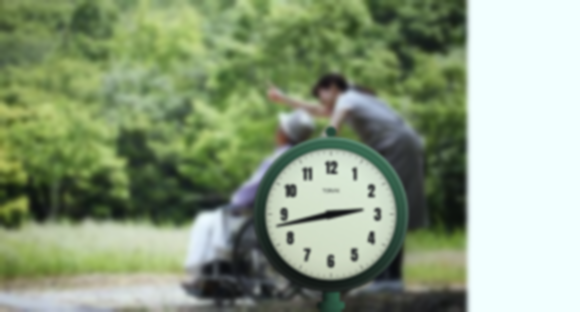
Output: 2h43
